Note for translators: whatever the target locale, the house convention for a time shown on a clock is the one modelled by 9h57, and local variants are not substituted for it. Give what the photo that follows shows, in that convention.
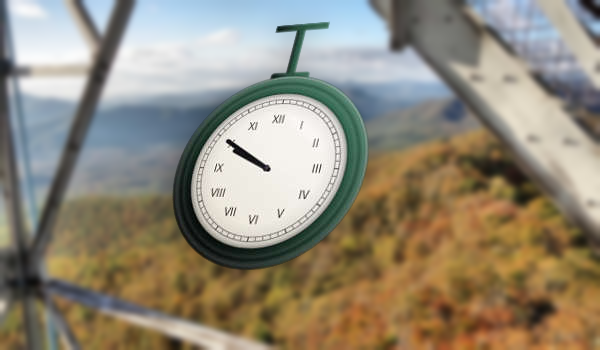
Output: 9h50
